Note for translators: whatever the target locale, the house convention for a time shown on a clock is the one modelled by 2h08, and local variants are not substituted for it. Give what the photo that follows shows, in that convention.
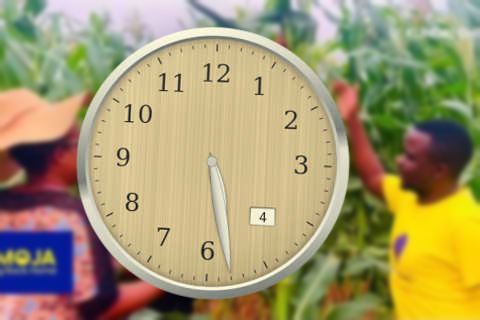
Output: 5h28
